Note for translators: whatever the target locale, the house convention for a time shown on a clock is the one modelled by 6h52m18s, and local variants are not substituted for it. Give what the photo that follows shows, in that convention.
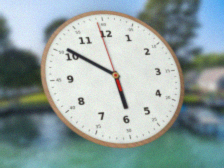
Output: 5h50m59s
